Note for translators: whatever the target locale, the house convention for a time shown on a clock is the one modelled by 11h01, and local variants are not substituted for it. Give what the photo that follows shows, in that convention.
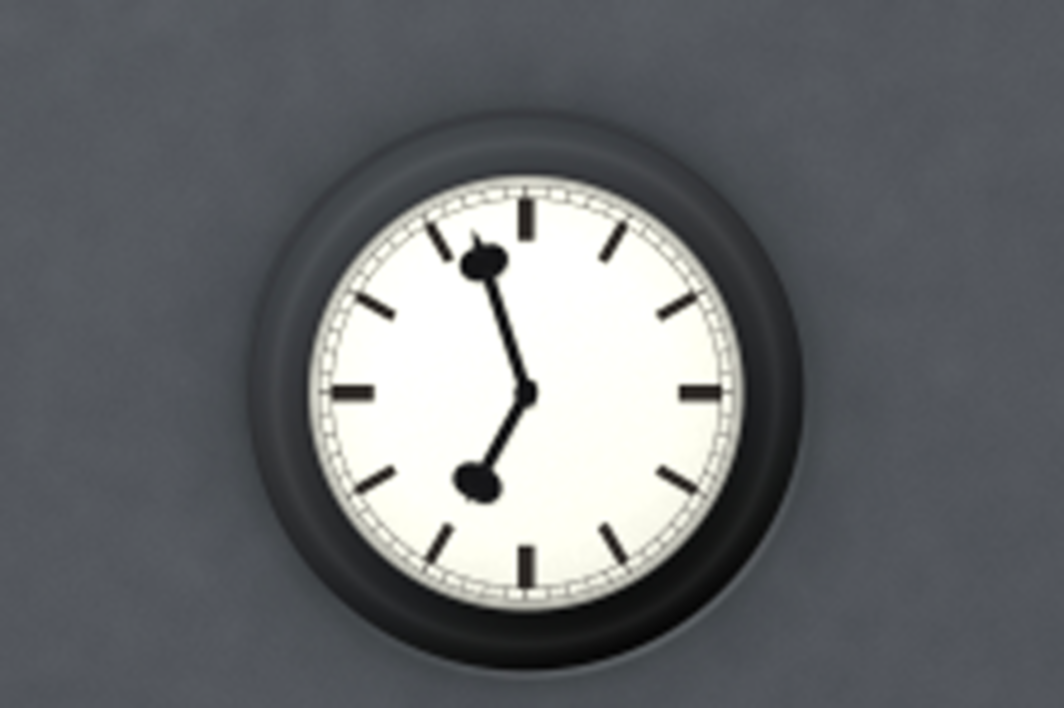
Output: 6h57
